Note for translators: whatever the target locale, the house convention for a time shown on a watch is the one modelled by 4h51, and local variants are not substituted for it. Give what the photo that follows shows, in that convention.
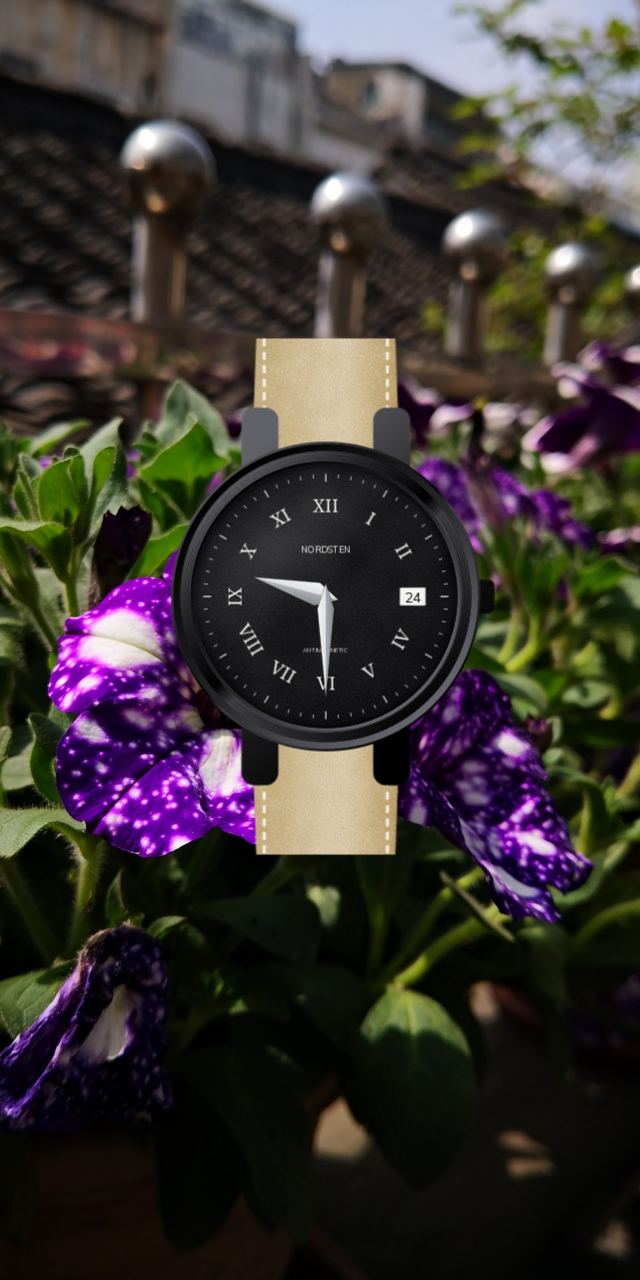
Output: 9h30
